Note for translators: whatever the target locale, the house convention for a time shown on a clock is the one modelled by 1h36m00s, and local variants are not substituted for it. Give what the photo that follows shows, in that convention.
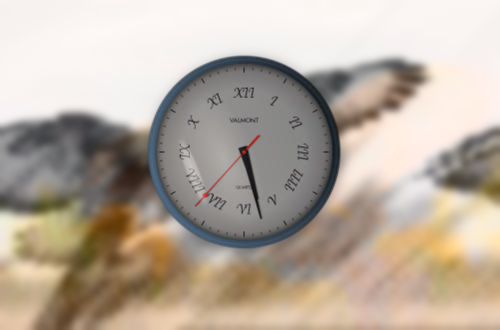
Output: 5h27m37s
